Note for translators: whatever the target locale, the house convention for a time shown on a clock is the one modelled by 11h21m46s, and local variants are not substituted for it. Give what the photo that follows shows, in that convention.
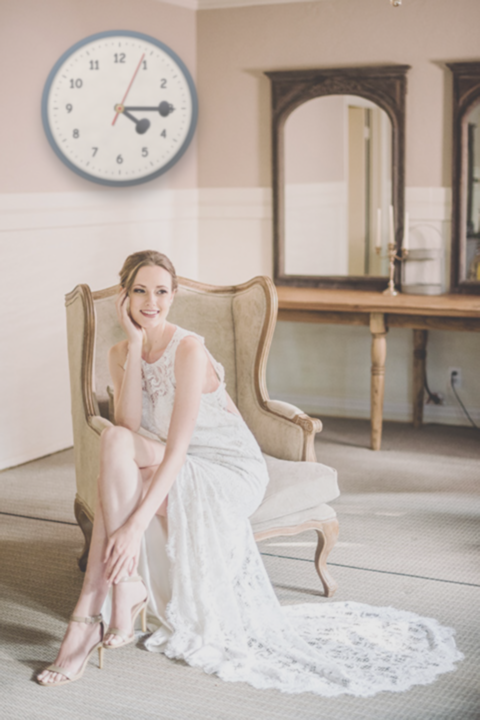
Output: 4h15m04s
